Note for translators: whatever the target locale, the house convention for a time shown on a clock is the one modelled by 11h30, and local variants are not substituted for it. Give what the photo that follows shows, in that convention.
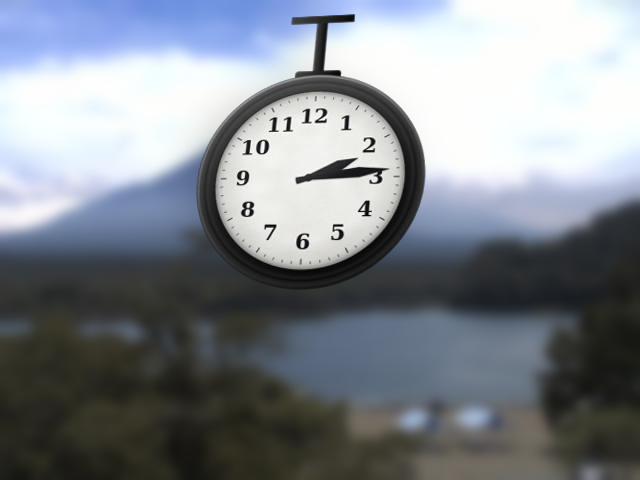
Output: 2h14
